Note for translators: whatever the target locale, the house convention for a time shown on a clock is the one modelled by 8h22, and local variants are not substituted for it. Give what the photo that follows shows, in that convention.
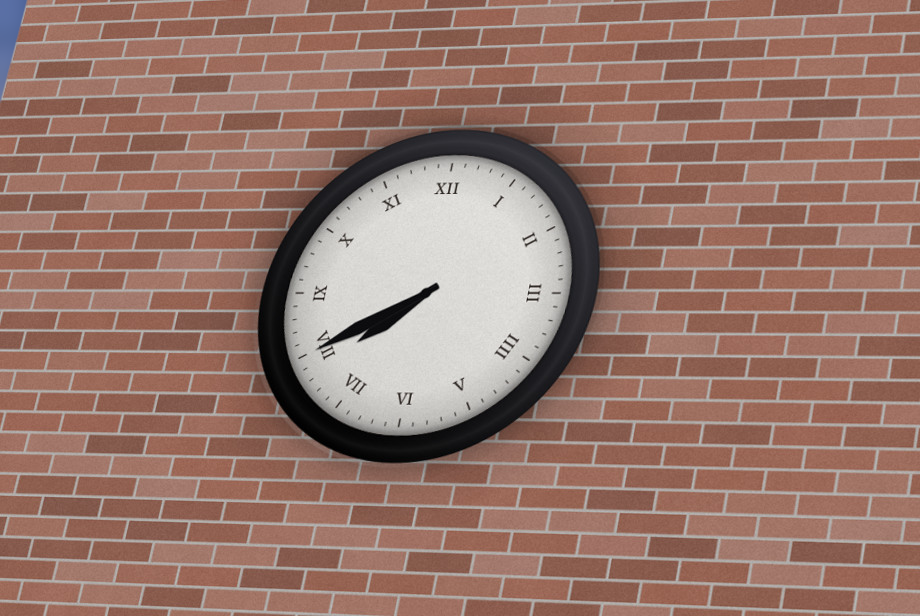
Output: 7h40
